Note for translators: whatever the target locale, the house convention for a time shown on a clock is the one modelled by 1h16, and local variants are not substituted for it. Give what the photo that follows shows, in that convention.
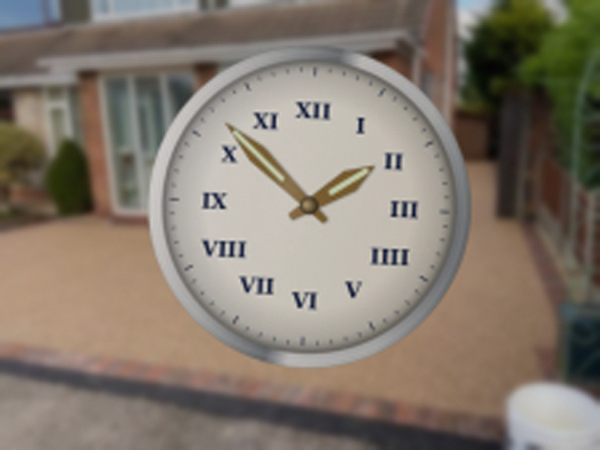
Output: 1h52
